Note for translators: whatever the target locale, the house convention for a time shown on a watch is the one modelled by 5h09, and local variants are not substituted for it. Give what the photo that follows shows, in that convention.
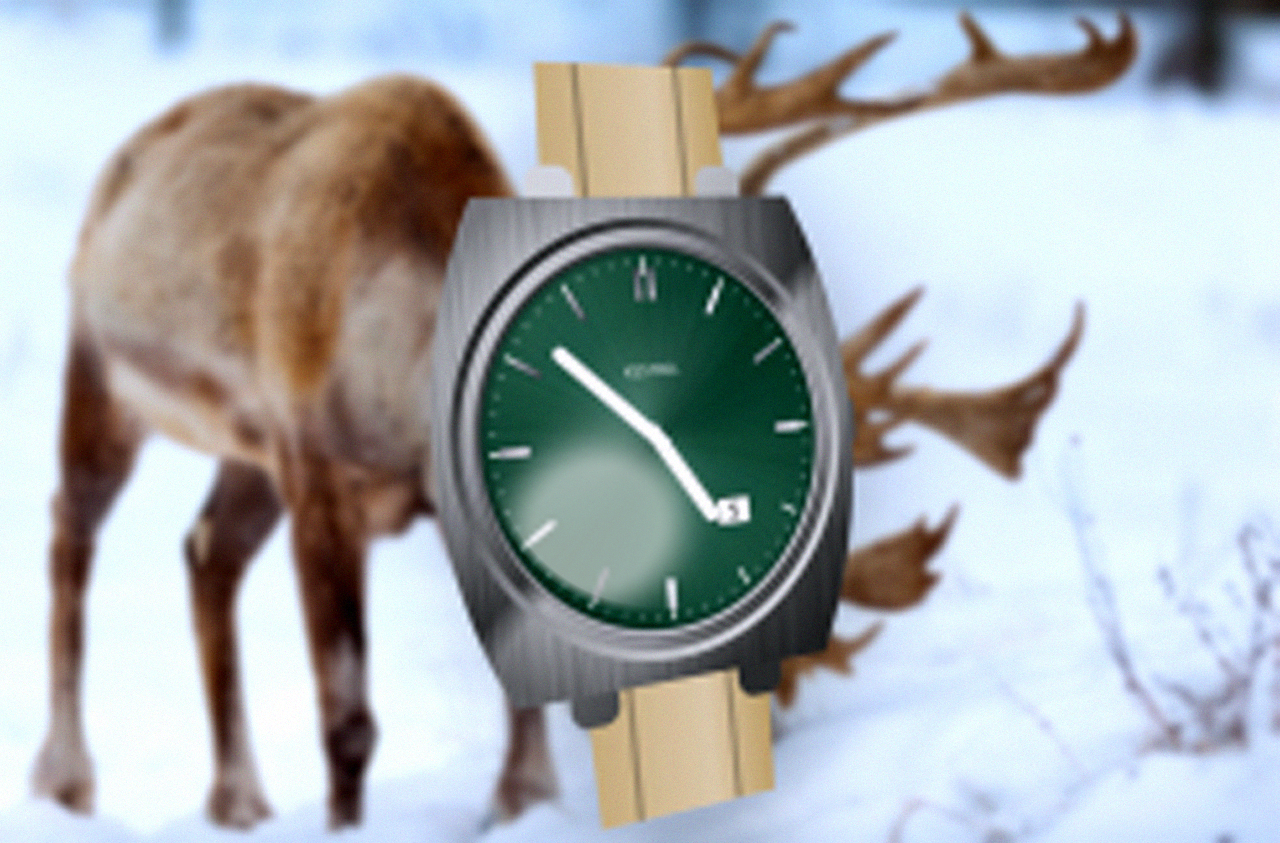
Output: 4h52
